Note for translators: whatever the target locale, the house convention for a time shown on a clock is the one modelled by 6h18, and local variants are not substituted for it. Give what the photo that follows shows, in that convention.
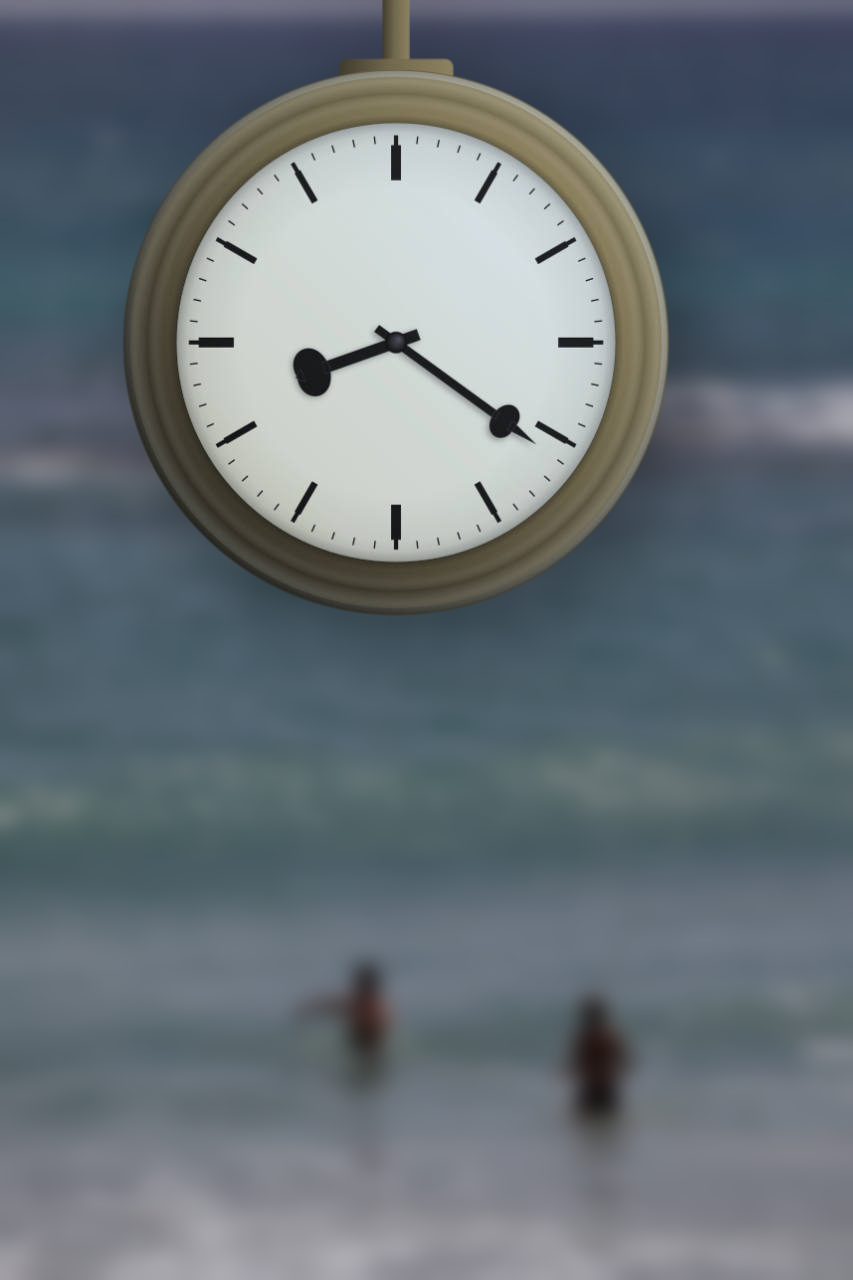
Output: 8h21
